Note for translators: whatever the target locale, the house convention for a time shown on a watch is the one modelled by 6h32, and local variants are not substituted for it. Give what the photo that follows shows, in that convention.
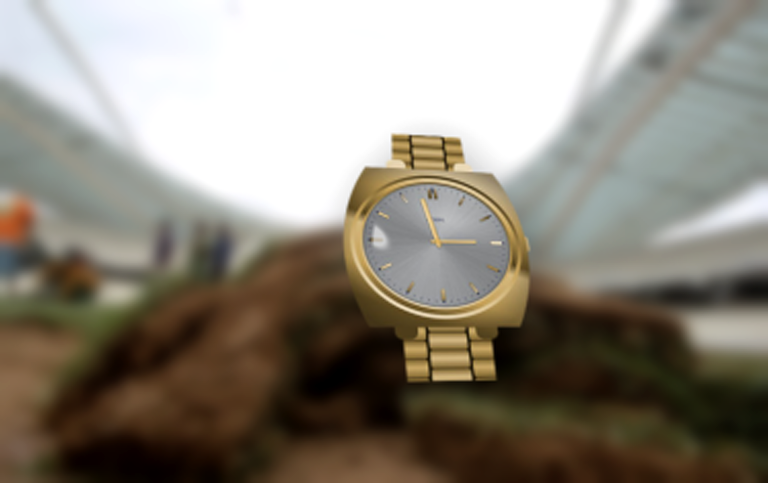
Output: 2h58
